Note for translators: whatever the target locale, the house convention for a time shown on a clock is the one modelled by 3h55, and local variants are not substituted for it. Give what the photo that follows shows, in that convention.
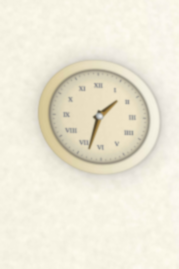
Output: 1h33
